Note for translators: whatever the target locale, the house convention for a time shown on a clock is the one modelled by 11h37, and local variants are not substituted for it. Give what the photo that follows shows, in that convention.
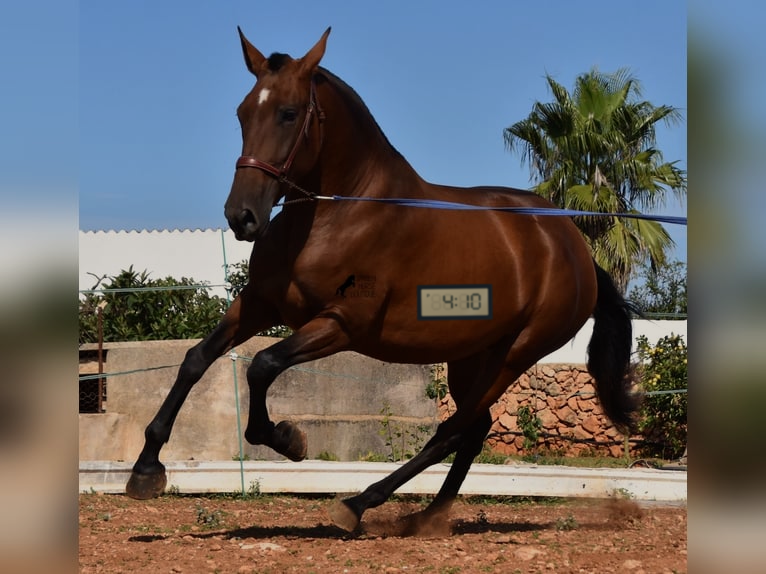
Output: 4h10
